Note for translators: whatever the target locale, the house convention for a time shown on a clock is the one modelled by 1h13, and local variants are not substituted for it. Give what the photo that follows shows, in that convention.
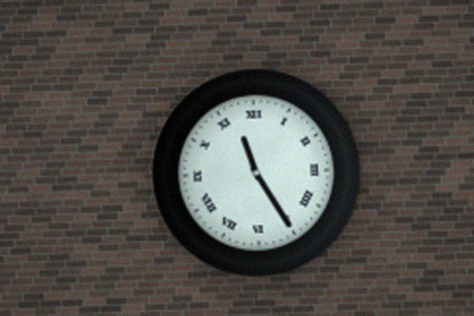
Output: 11h25
